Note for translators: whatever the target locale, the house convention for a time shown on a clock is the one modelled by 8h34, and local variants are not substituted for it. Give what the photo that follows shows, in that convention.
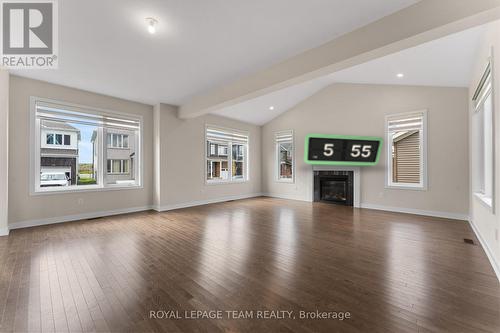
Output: 5h55
